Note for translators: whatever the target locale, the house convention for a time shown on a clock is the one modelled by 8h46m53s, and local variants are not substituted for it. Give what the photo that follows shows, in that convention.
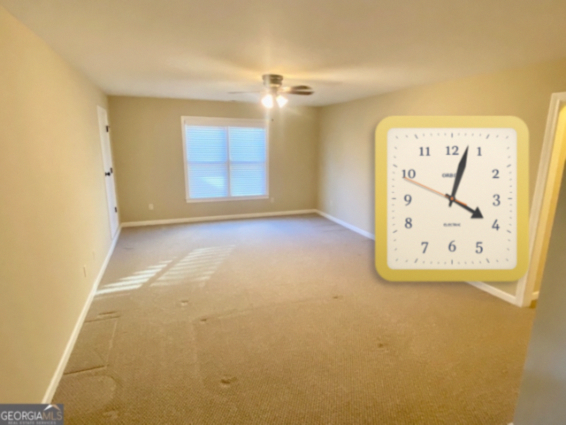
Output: 4h02m49s
